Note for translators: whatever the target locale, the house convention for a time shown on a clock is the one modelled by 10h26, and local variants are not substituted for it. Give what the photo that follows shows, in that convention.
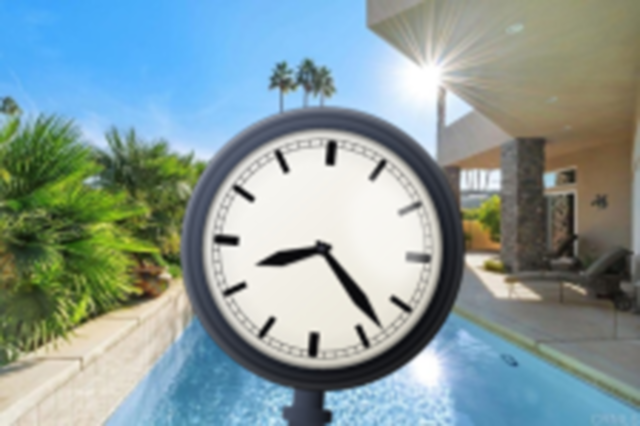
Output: 8h23
